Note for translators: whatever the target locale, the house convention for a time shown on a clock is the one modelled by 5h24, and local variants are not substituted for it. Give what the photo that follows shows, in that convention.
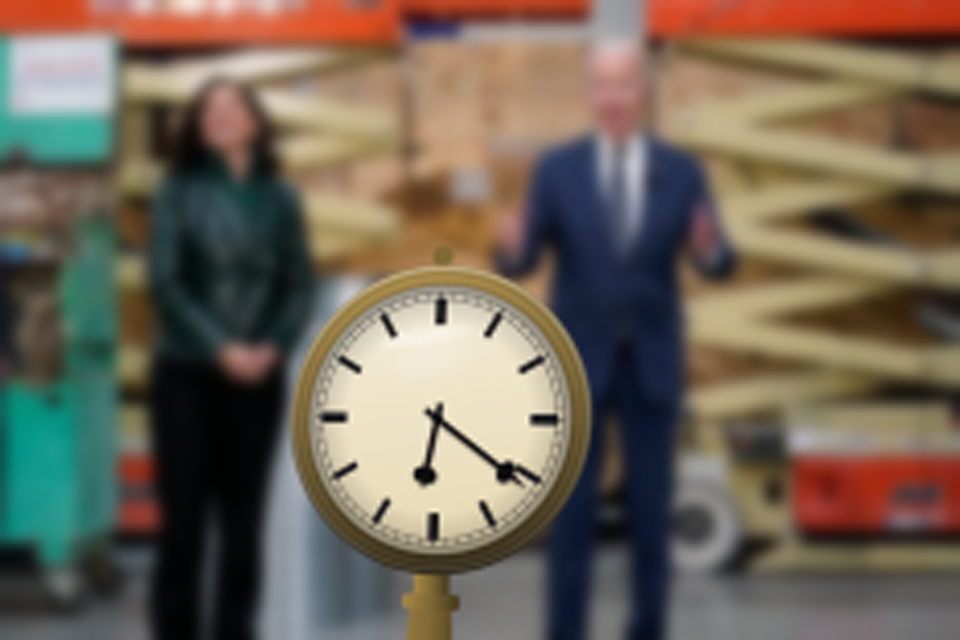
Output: 6h21
